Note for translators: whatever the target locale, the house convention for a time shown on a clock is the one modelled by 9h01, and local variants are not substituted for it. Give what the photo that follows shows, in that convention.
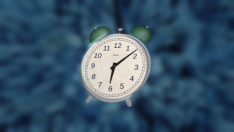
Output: 6h08
